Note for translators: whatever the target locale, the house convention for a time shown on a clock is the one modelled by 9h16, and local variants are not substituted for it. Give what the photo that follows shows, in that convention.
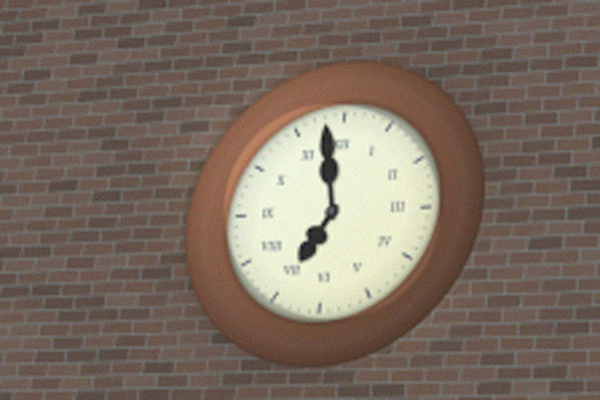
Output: 6h58
